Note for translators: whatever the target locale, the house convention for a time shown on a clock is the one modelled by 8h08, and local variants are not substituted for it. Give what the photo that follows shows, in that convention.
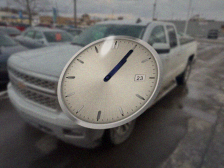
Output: 1h05
